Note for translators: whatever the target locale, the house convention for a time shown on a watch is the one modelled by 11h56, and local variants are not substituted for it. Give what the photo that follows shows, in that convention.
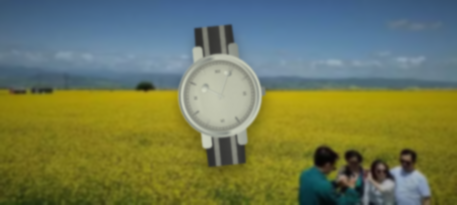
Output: 10h04
